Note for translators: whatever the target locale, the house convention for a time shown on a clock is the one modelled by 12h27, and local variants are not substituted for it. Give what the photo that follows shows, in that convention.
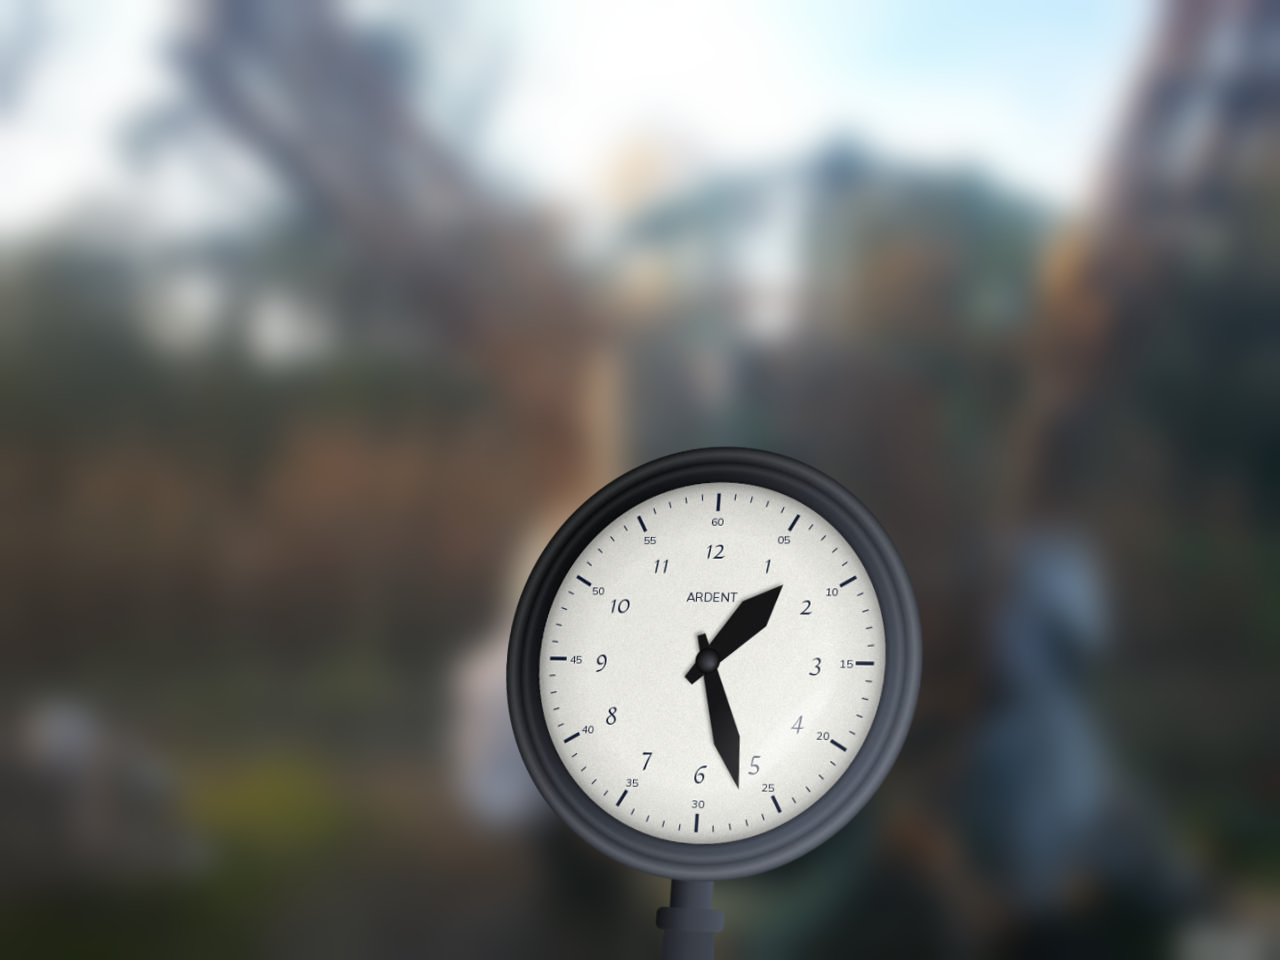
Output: 1h27
